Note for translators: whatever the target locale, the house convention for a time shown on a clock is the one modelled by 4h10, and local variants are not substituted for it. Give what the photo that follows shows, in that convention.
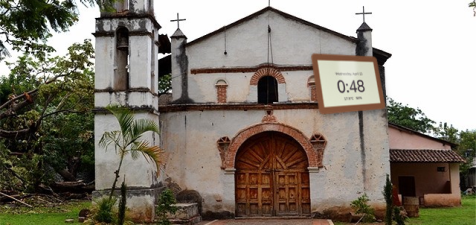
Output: 0h48
